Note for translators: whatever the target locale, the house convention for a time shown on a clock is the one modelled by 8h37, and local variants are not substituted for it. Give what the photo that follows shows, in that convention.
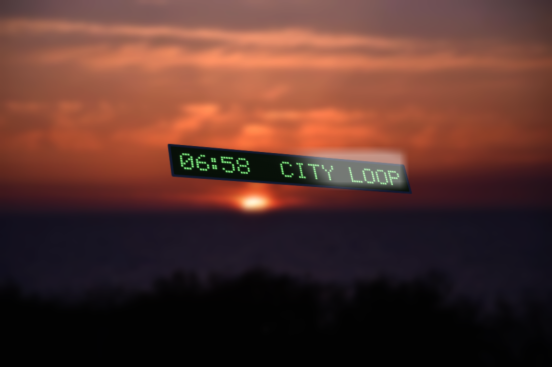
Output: 6h58
